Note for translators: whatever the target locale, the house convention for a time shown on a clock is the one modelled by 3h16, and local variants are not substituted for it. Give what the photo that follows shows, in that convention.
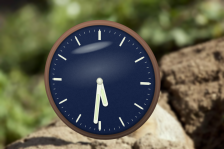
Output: 5h31
